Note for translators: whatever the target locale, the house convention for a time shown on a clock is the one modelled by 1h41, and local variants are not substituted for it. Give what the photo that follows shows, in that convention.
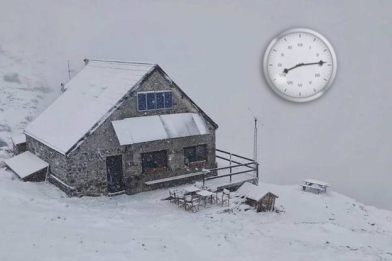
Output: 8h14
